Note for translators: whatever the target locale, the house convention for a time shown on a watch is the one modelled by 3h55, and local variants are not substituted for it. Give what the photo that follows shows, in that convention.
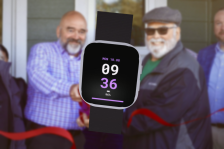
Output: 9h36
